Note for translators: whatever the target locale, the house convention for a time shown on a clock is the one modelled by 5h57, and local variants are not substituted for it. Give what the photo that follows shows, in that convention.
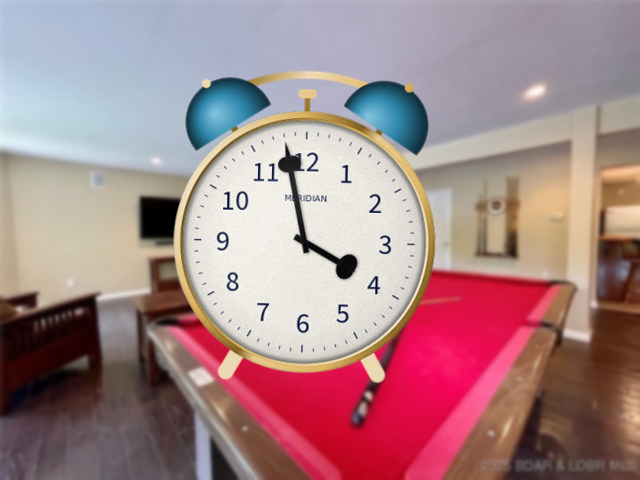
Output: 3h58
